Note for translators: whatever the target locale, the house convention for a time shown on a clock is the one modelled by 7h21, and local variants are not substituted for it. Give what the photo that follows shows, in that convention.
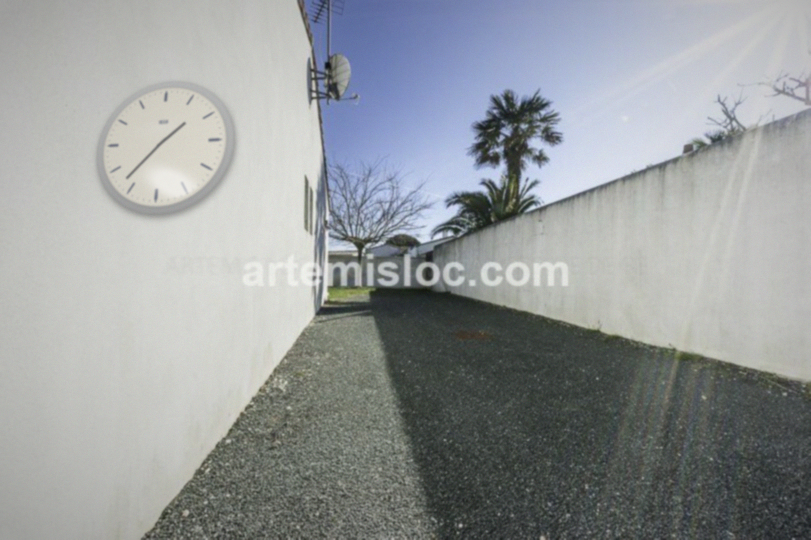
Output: 1h37
